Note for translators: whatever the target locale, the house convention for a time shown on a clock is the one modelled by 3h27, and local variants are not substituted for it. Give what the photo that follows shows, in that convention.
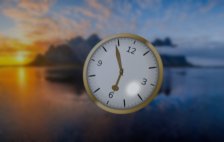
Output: 5h54
